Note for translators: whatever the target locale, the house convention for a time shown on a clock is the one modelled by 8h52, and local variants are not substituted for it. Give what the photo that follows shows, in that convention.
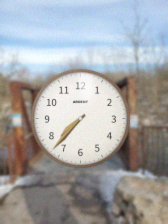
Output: 7h37
